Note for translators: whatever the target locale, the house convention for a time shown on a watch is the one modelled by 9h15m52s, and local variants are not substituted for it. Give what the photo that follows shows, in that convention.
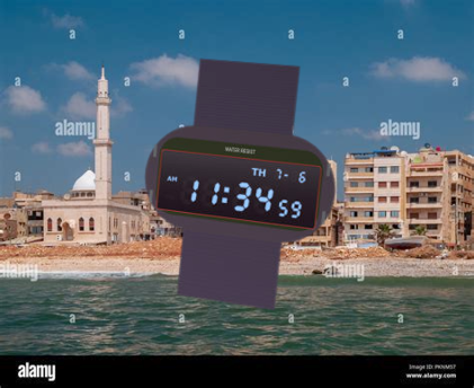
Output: 11h34m59s
